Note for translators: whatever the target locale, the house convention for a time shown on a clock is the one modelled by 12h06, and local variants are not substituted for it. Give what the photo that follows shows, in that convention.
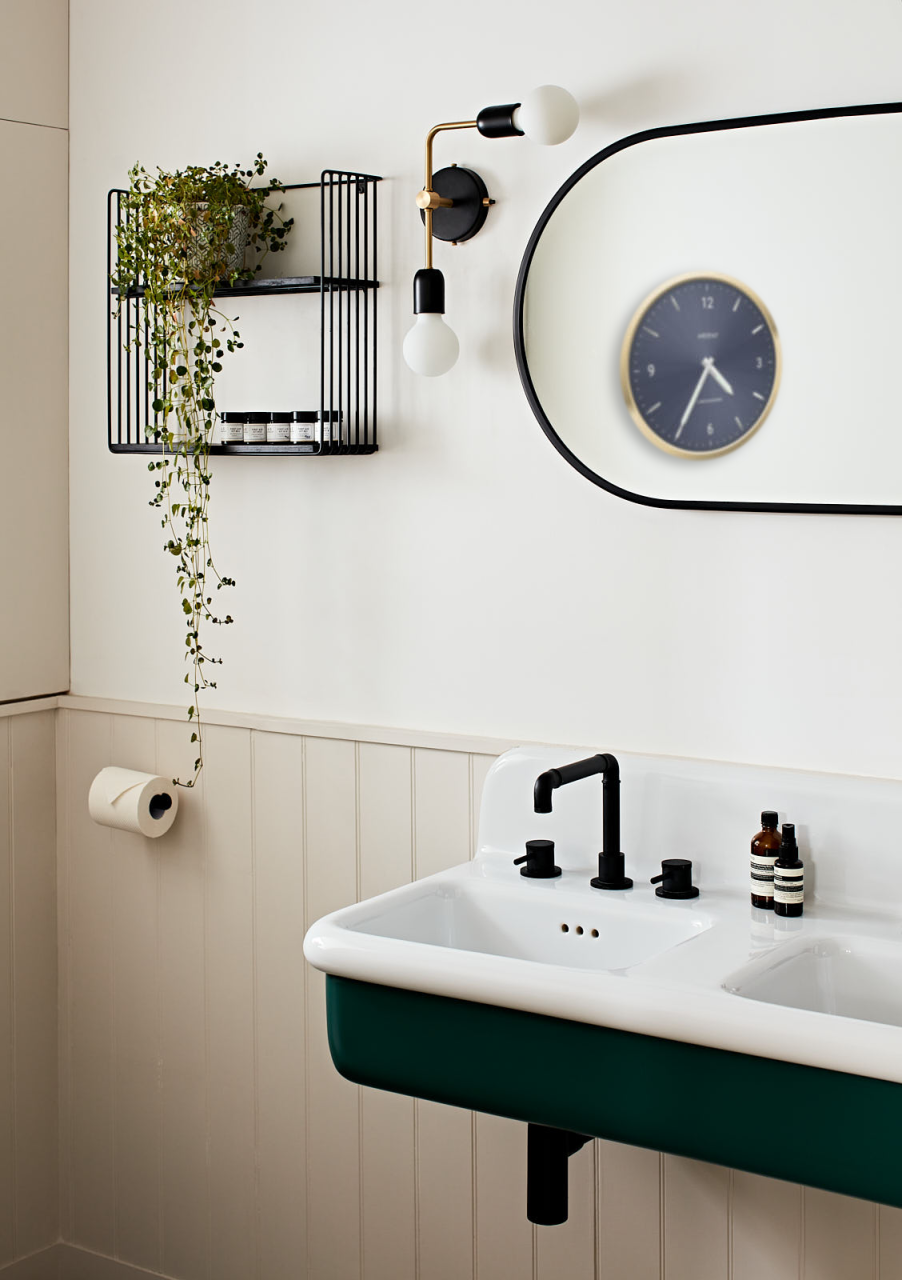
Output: 4h35
